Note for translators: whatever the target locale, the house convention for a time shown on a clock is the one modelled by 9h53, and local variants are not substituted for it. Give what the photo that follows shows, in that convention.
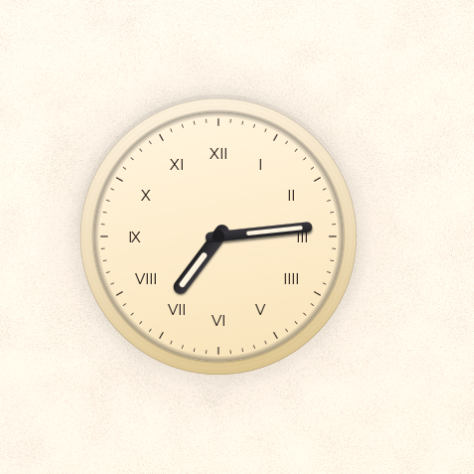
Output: 7h14
